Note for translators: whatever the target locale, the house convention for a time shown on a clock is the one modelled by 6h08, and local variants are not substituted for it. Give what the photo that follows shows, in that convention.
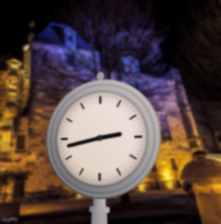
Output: 2h43
